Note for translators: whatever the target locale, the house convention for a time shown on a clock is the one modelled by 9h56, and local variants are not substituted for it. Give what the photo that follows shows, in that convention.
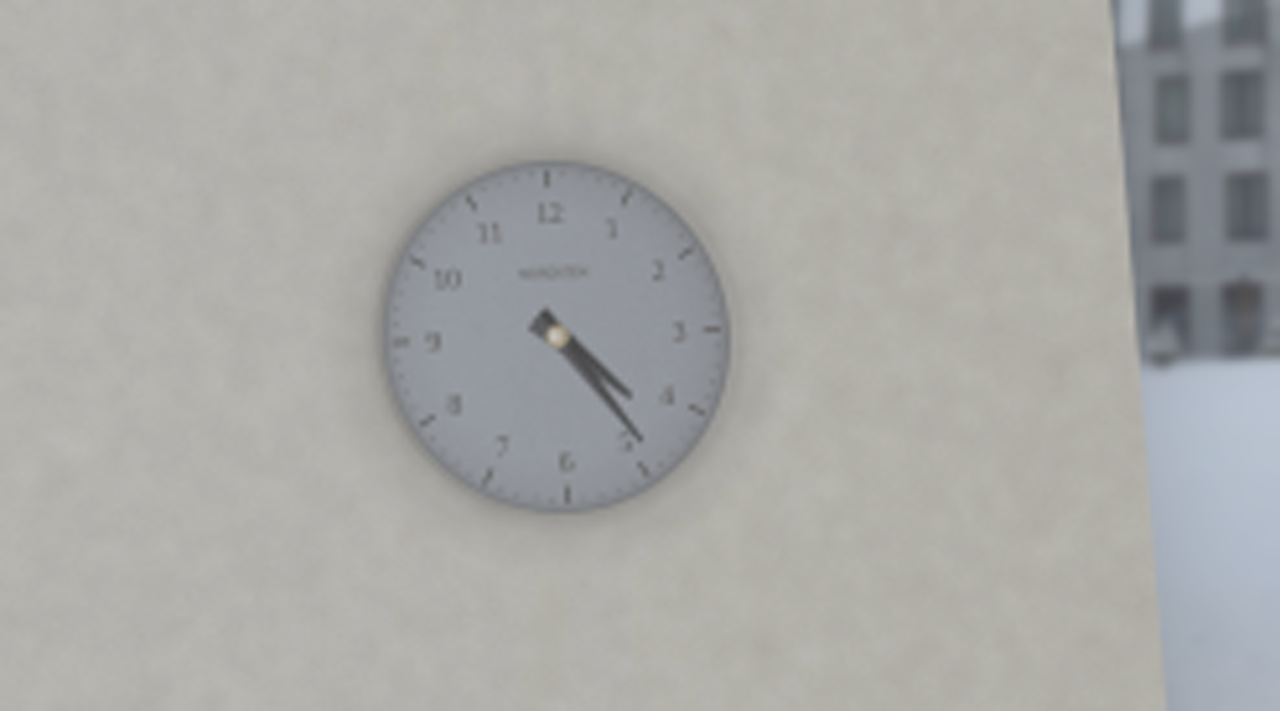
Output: 4h24
